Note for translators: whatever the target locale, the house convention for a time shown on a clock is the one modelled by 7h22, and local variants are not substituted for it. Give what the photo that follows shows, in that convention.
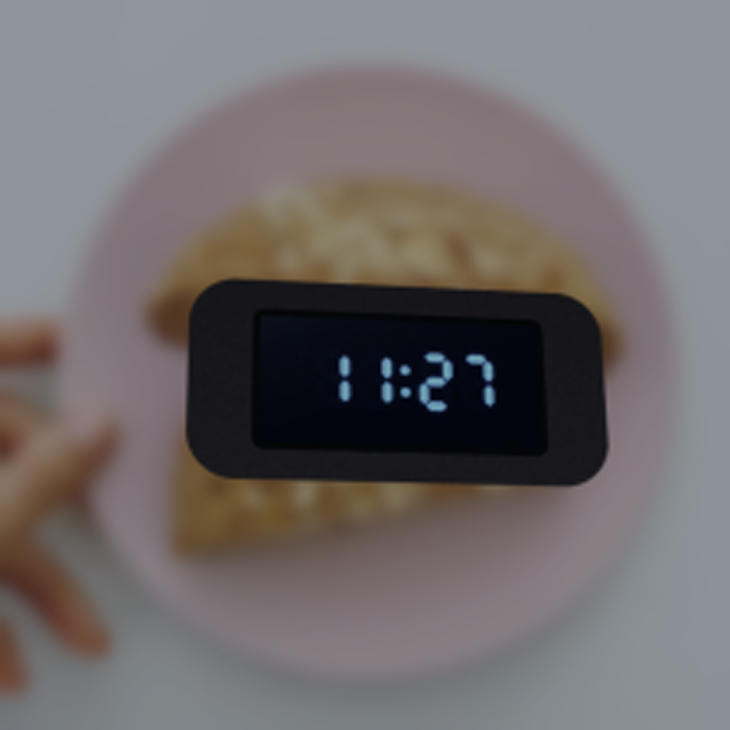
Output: 11h27
